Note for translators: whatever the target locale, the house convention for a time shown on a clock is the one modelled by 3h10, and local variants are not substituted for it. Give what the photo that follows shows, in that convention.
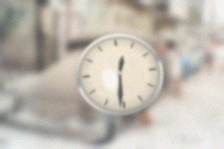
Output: 12h31
